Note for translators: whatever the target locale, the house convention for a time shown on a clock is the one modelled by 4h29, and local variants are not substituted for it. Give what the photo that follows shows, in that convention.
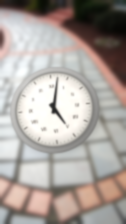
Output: 5h02
